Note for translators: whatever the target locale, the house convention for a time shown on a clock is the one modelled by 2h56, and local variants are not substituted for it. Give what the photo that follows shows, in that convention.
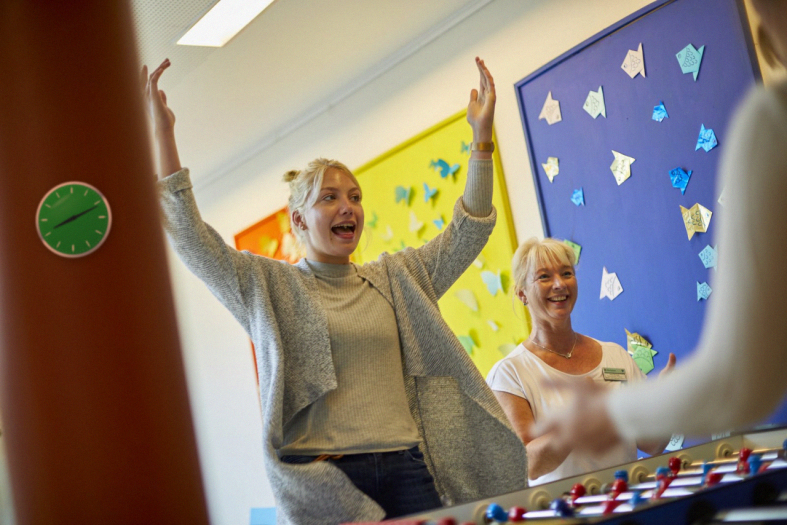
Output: 8h11
